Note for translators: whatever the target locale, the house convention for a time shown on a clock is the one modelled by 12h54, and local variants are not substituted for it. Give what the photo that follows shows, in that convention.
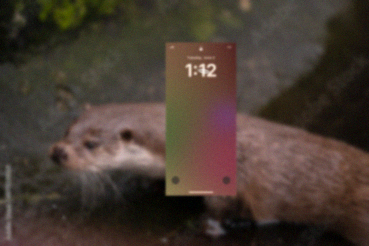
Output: 1h12
